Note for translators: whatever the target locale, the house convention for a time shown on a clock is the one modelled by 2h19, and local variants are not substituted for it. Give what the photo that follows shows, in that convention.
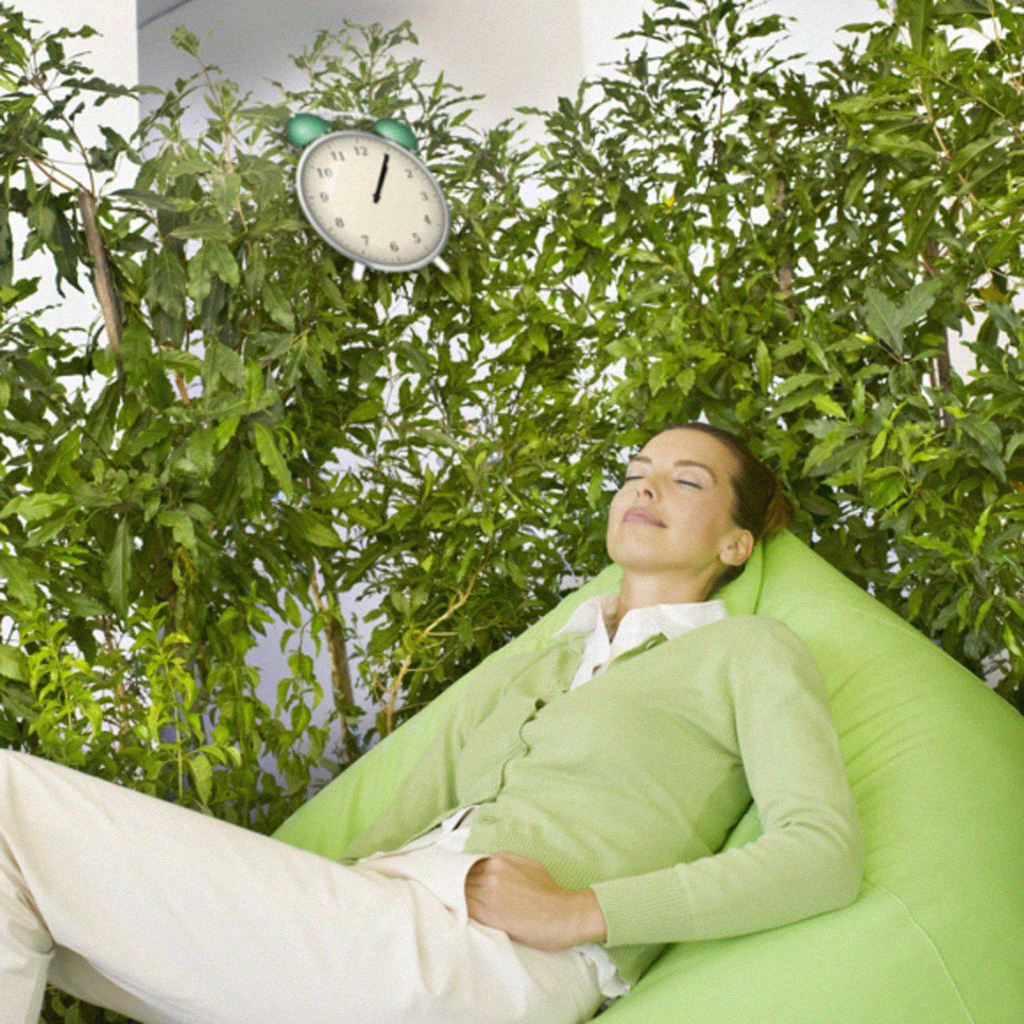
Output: 1h05
